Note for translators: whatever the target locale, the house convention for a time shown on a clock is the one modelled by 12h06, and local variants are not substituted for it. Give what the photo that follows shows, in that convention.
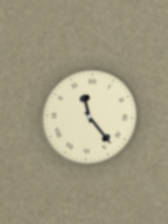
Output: 11h23
